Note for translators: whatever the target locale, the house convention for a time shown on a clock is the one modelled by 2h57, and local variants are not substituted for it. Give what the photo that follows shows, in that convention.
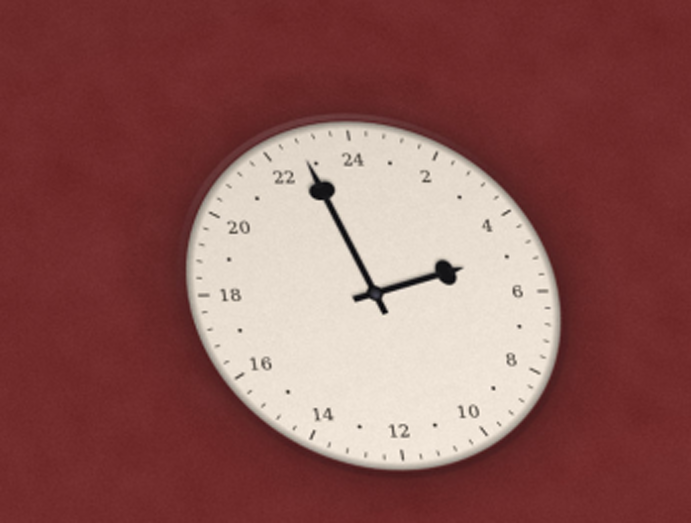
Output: 4h57
